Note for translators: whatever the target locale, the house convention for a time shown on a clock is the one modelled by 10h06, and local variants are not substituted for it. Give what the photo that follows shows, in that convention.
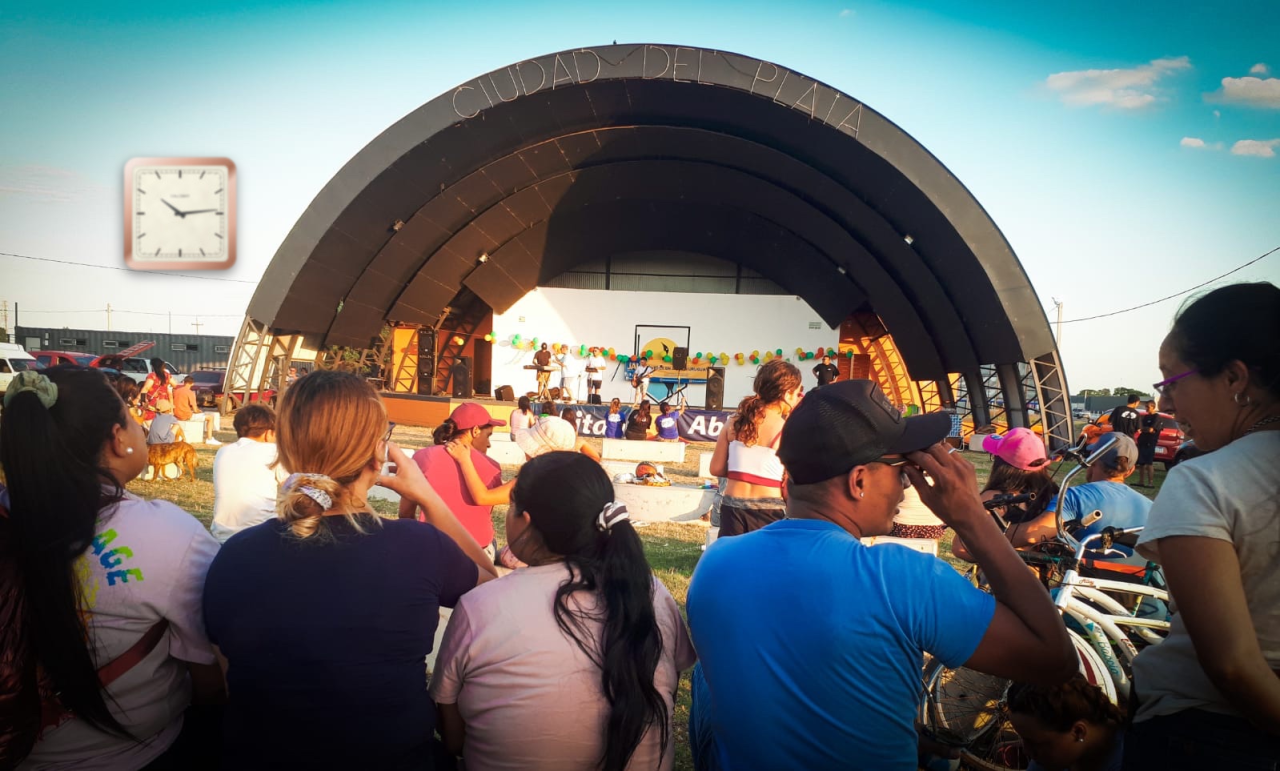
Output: 10h14
